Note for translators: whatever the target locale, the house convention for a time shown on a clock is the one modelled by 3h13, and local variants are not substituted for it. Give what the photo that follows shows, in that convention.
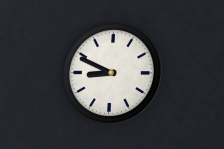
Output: 8h49
